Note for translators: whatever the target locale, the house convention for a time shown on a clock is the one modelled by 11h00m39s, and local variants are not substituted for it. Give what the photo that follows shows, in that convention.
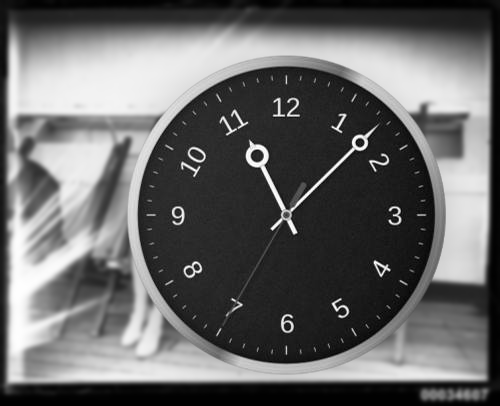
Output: 11h07m35s
